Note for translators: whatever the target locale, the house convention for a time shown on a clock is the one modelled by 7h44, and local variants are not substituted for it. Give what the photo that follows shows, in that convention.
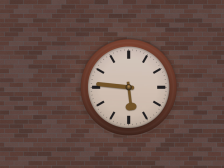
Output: 5h46
